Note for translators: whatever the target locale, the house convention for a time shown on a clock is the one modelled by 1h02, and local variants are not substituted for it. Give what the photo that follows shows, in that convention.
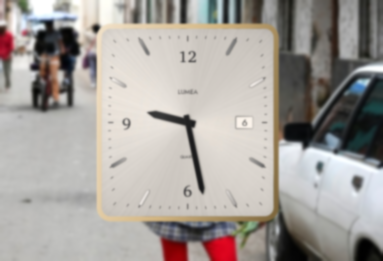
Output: 9h28
